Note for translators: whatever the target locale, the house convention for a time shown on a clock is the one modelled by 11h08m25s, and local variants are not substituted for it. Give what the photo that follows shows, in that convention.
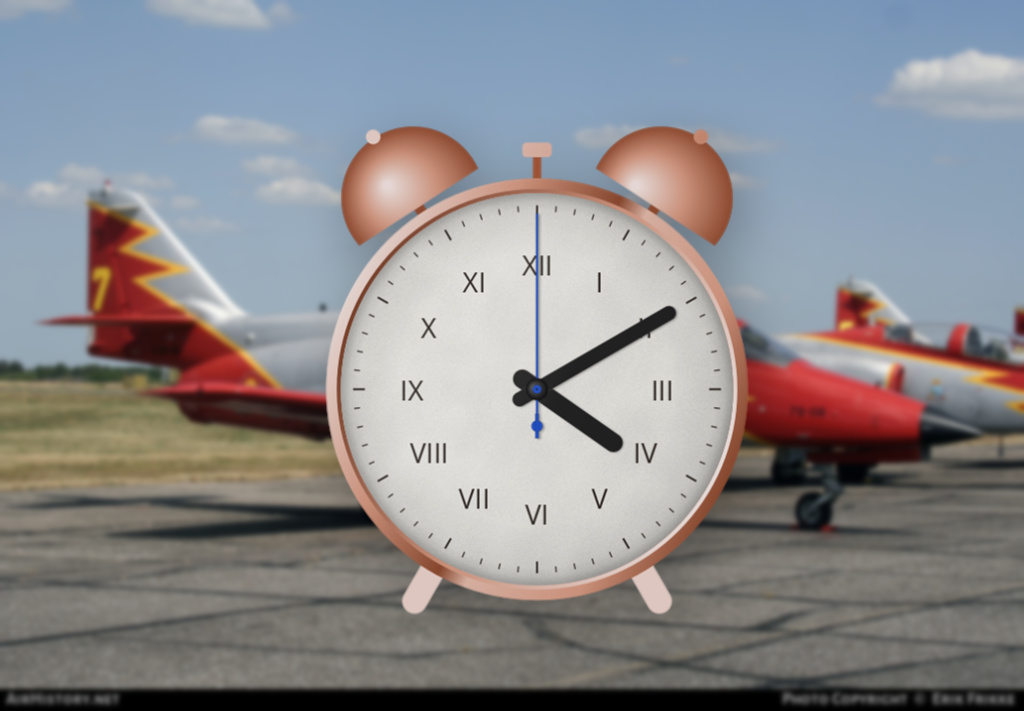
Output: 4h10m00s
